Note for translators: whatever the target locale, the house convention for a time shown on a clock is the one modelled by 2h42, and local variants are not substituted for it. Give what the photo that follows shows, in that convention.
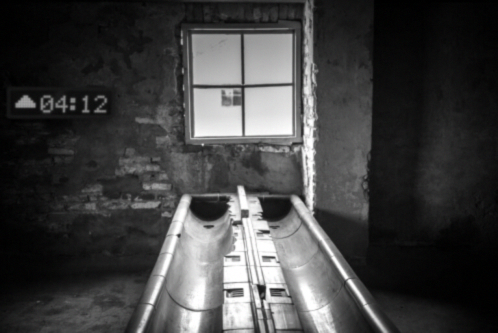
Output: 4h12
